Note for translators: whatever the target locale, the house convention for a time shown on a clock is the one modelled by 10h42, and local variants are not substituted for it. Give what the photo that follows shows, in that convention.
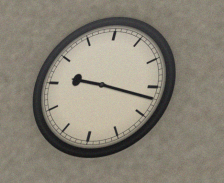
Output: 9h17
